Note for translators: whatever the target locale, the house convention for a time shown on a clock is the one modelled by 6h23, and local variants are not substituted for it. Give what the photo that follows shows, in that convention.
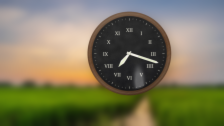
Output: 7h18
